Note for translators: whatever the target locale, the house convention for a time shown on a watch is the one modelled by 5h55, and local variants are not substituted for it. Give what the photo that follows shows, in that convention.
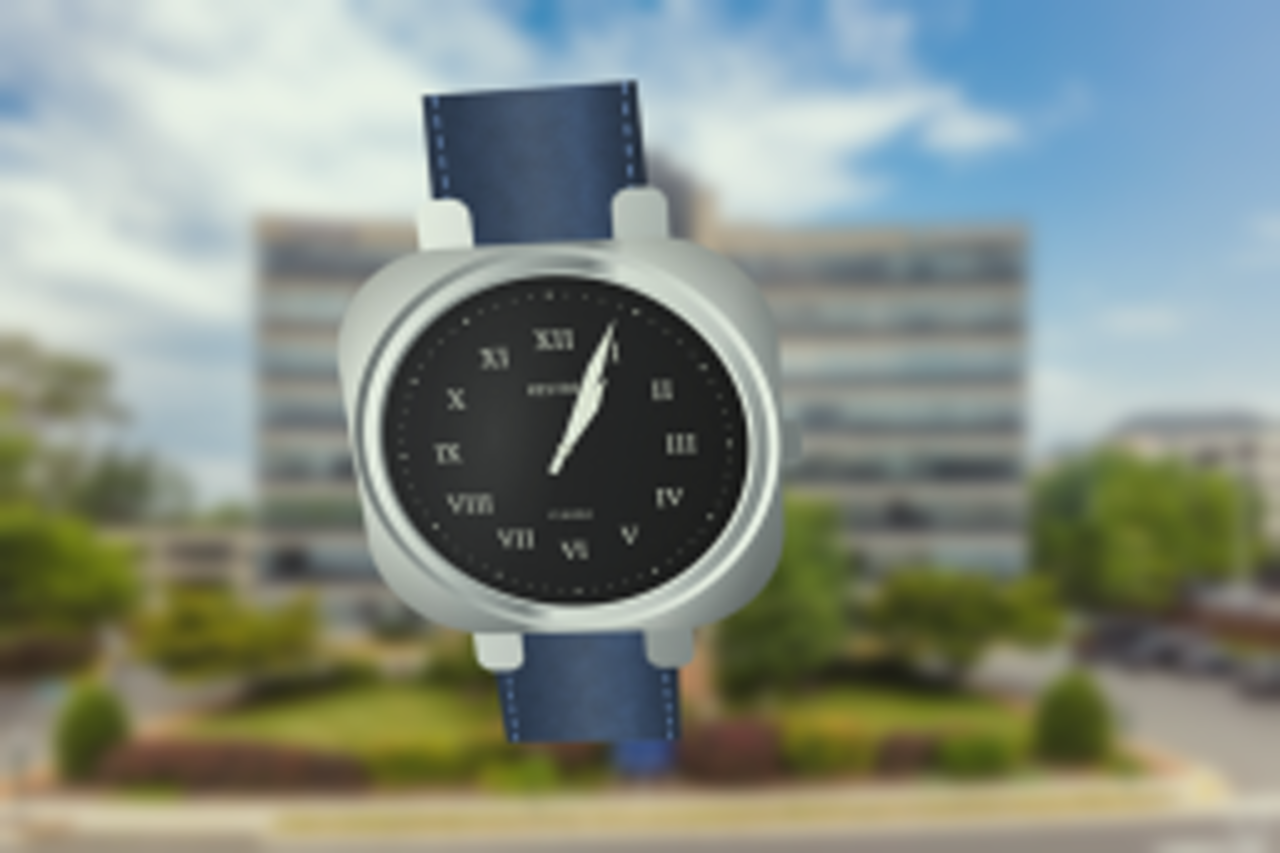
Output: 1h04
